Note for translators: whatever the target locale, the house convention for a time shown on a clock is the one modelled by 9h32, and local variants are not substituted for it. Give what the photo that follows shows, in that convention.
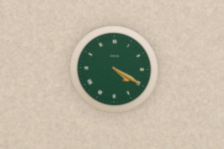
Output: 4h20
